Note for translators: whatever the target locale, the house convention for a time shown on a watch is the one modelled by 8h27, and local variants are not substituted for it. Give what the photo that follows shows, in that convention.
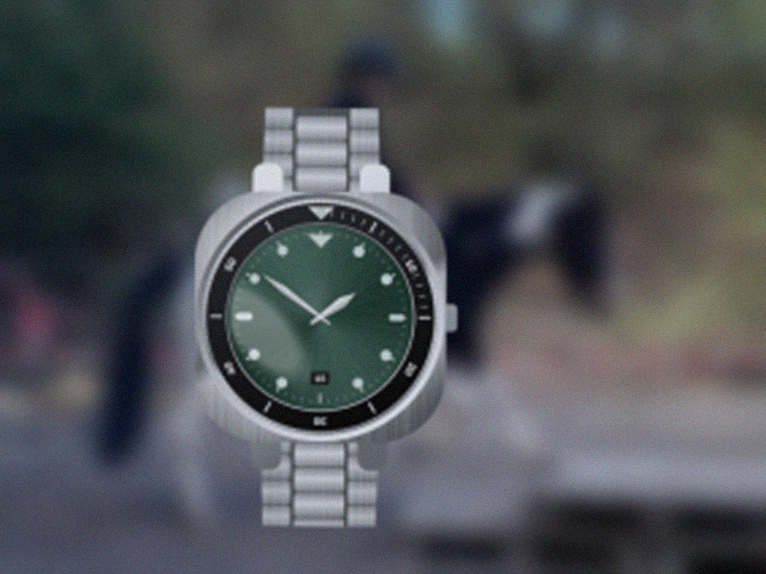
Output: 1h51
